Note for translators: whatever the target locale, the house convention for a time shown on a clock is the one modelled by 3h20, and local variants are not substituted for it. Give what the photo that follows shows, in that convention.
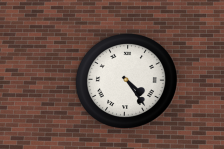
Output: 4h24
